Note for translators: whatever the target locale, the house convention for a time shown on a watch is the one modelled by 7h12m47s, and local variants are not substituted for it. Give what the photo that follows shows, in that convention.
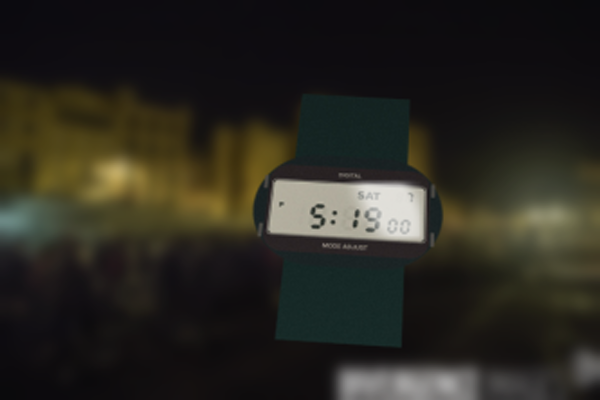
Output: 5h19m00s
